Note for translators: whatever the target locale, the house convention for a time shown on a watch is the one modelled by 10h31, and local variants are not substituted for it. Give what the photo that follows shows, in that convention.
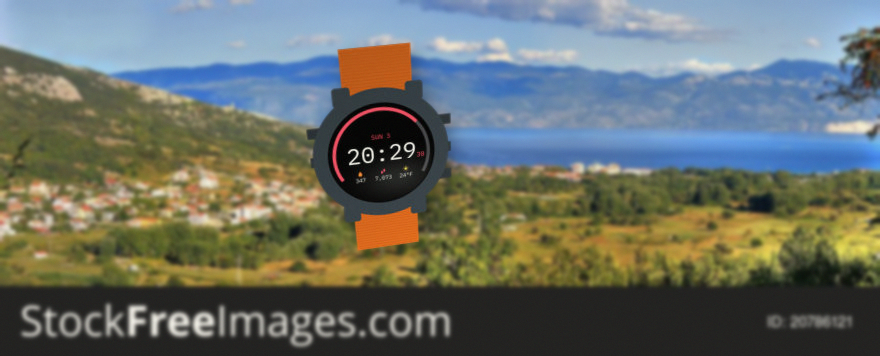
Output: 20h29
